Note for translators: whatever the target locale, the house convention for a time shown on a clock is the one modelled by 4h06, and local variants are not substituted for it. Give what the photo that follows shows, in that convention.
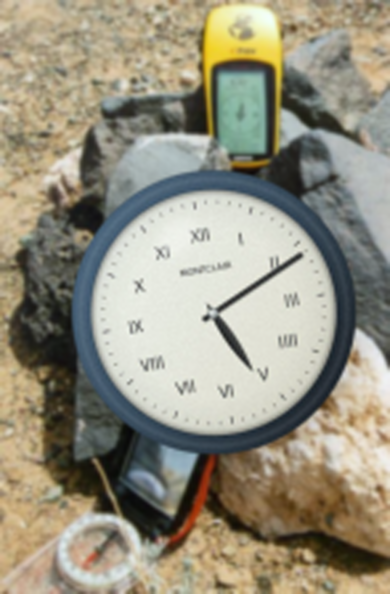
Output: 5h11
